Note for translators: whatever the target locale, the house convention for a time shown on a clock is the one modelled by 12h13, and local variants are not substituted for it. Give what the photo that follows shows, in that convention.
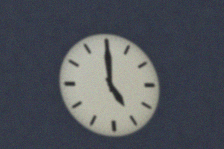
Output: 5h00
